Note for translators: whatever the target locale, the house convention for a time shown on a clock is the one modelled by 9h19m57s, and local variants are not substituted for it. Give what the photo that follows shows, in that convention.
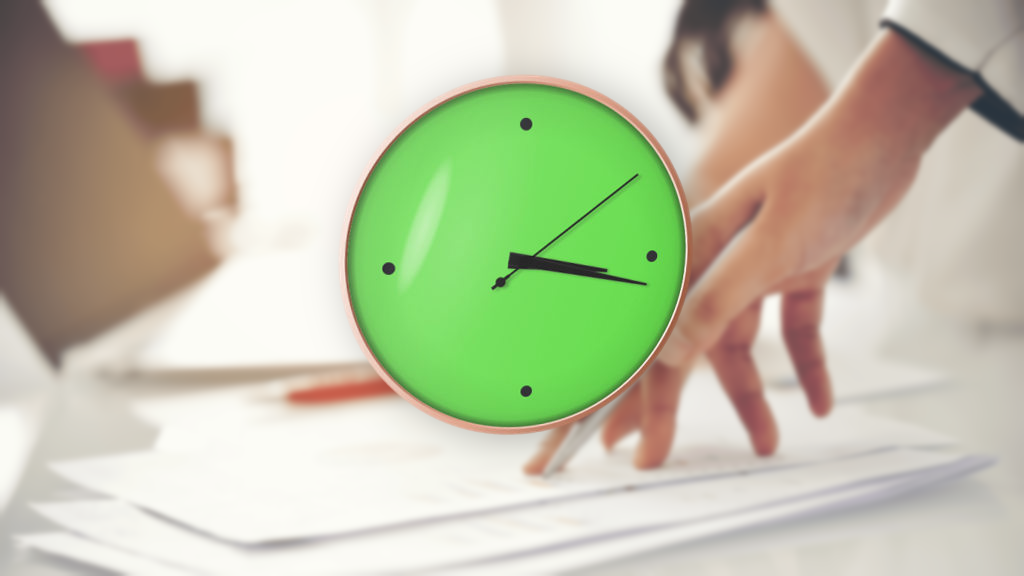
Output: 3h17m09s
